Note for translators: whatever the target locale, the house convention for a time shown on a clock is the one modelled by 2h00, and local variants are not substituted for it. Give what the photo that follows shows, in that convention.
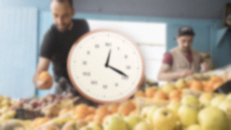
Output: 12h19
